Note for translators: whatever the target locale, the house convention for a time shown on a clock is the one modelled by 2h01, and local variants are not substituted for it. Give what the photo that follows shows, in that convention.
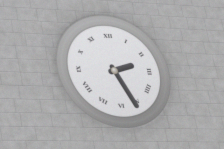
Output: 2h26
